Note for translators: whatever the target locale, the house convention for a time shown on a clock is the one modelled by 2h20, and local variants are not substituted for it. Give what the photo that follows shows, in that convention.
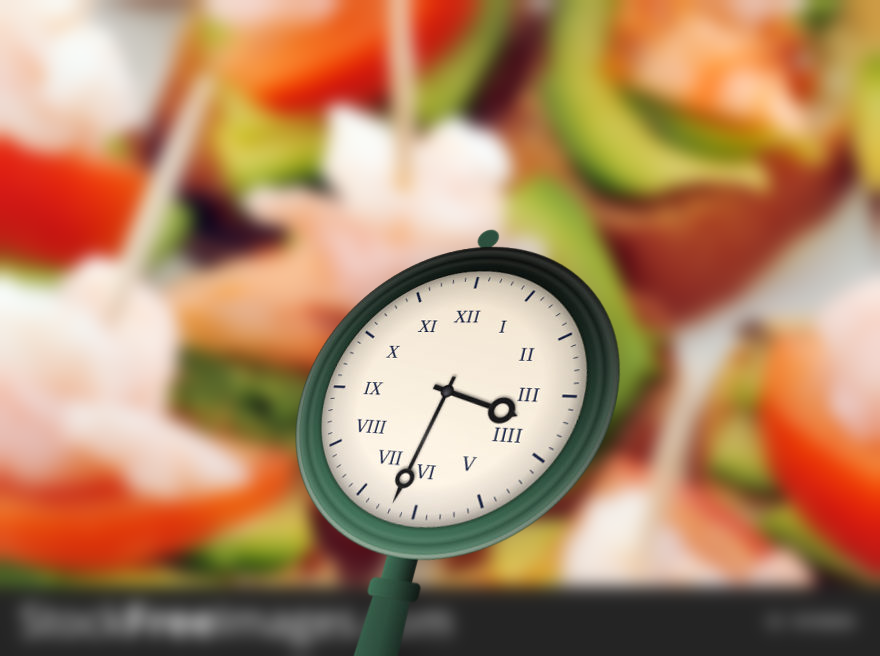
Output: 3h32
